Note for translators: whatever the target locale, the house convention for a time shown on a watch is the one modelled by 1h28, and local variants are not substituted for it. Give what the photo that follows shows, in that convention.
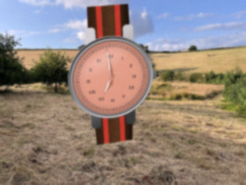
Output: 6h59
